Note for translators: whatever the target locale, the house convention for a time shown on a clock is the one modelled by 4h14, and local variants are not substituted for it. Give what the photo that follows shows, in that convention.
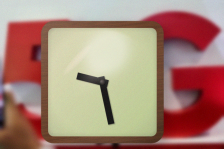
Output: 9h28
